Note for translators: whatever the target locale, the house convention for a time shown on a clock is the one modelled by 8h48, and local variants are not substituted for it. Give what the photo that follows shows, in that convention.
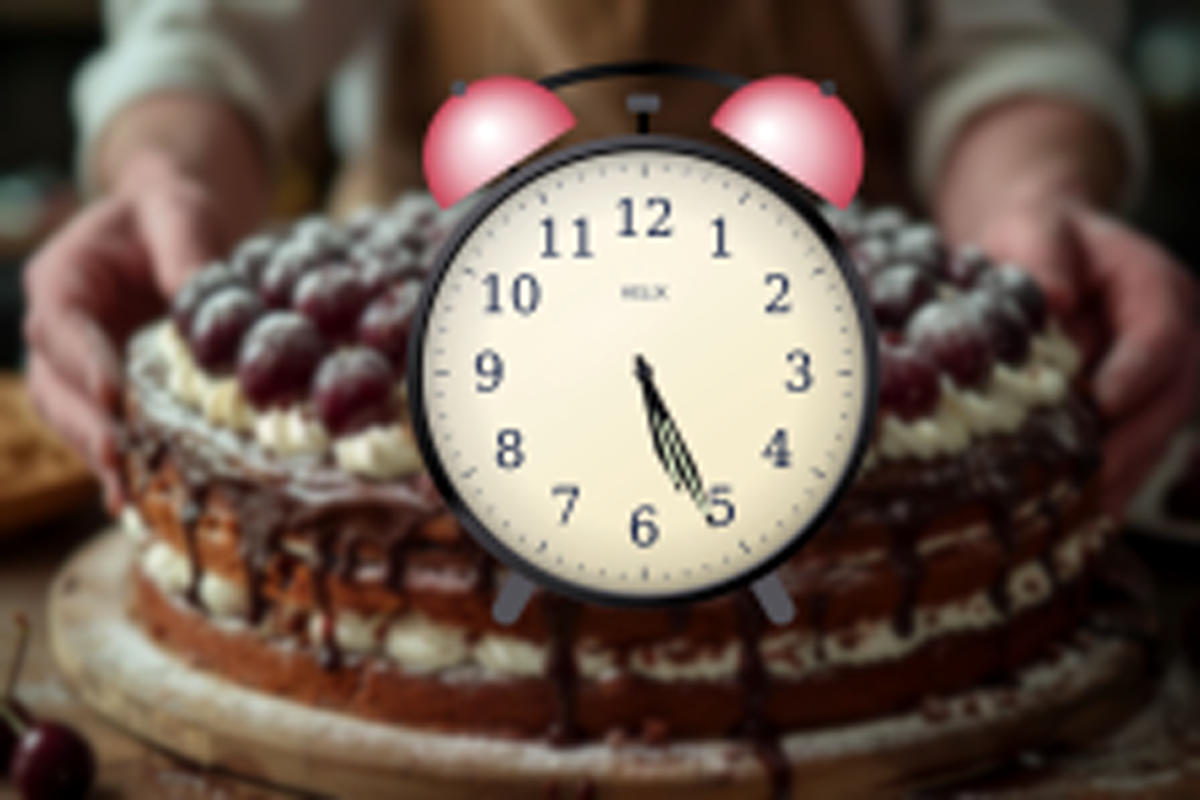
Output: 5h26
